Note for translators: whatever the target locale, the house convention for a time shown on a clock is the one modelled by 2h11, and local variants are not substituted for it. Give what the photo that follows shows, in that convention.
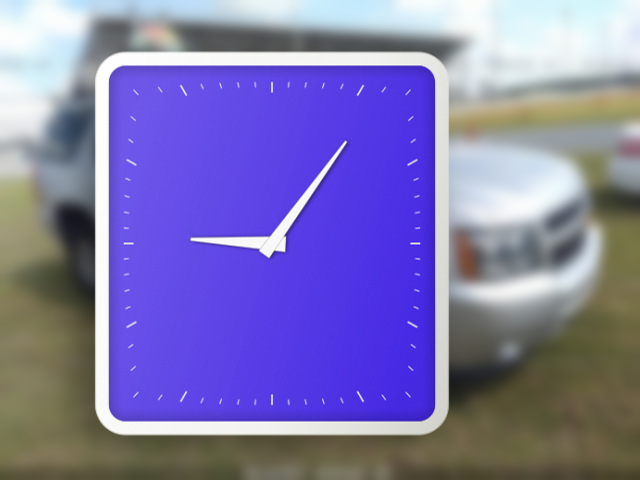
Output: 9h06
